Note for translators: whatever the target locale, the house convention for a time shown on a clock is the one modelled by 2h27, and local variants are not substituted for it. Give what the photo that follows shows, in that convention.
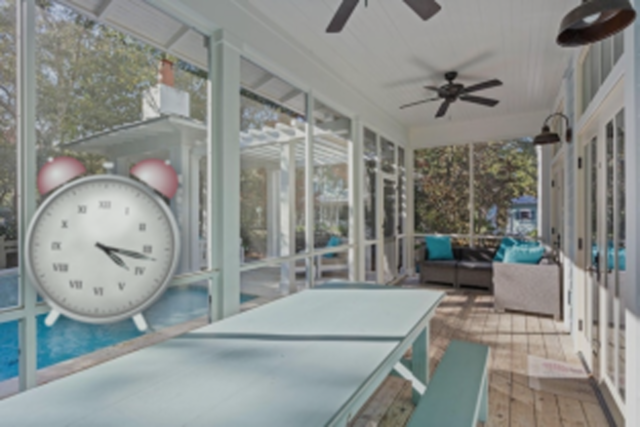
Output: 4h17
